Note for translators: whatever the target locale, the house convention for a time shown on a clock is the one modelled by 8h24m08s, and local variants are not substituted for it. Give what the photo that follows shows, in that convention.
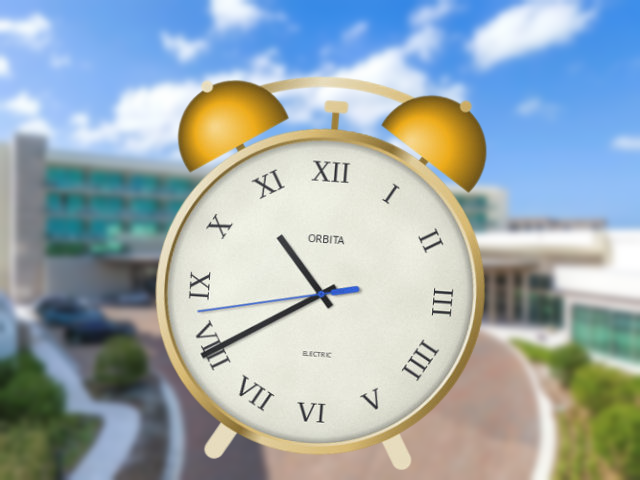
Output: 10h39m43s
